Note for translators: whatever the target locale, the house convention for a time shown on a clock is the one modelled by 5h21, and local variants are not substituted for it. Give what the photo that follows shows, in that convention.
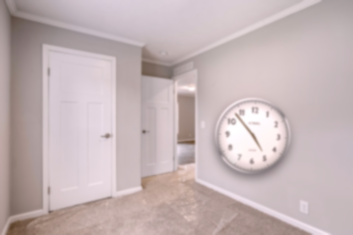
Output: 4h53
